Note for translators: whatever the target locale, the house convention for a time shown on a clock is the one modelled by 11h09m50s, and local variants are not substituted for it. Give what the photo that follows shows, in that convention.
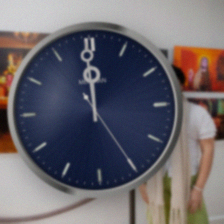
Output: 11h59m25s
